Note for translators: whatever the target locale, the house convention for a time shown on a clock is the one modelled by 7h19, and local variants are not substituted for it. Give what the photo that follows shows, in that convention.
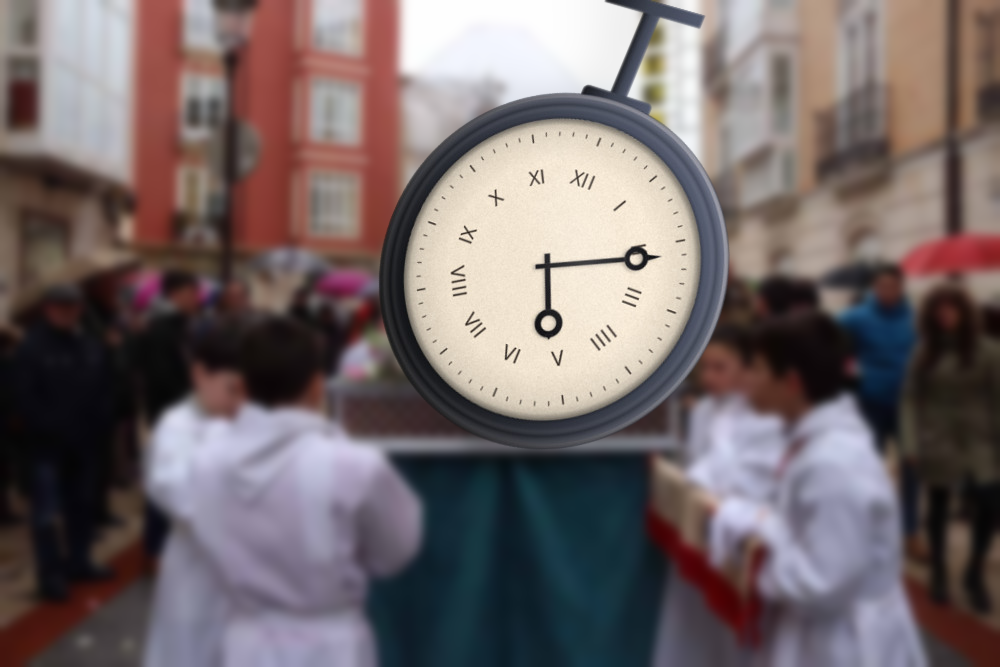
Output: 5h11
